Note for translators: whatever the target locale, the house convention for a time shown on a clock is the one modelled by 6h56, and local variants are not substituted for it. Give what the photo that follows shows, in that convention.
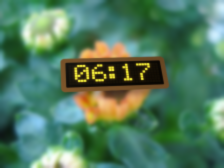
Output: 6h17
